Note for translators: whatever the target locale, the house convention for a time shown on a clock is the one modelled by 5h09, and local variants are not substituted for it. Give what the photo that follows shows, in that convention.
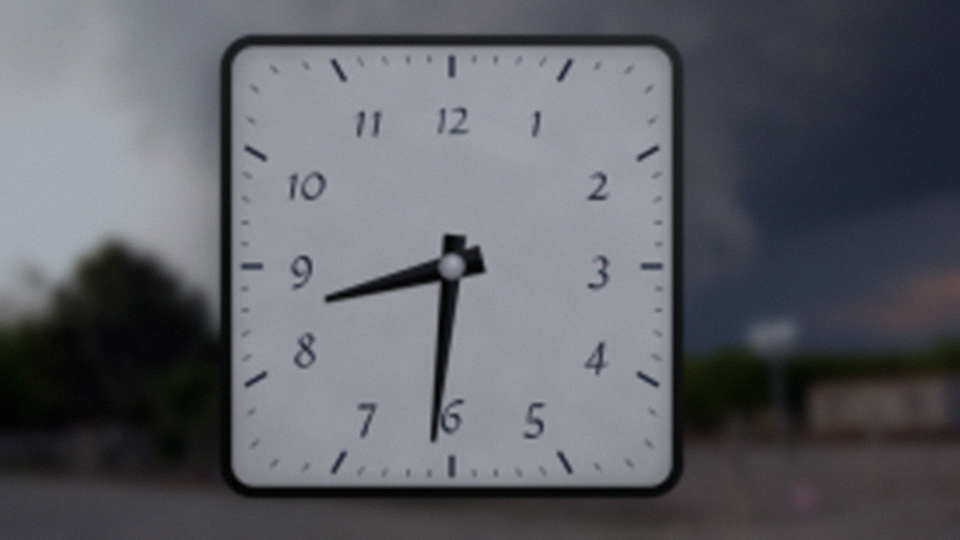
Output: 8h31
